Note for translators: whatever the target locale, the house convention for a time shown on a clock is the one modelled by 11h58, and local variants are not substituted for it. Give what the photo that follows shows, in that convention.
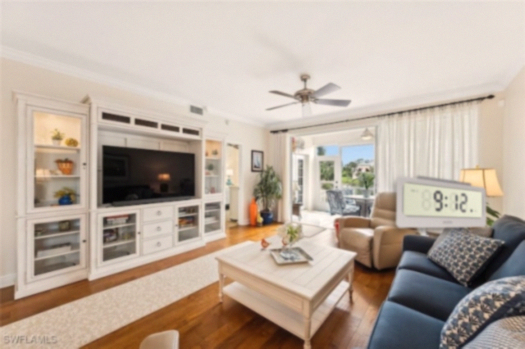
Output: 9h12
